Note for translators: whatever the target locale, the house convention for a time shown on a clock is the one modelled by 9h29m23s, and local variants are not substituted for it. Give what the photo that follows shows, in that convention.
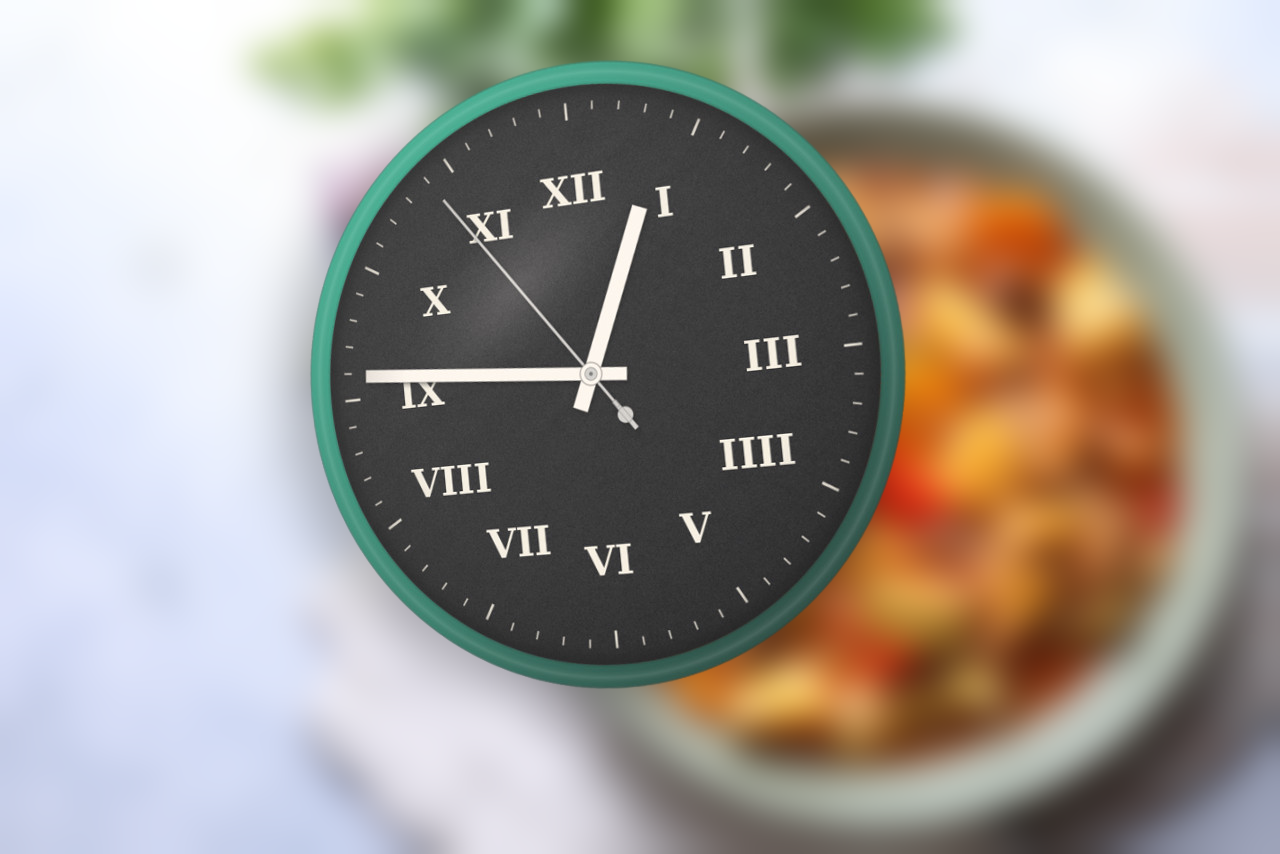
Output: 12h45m54s
